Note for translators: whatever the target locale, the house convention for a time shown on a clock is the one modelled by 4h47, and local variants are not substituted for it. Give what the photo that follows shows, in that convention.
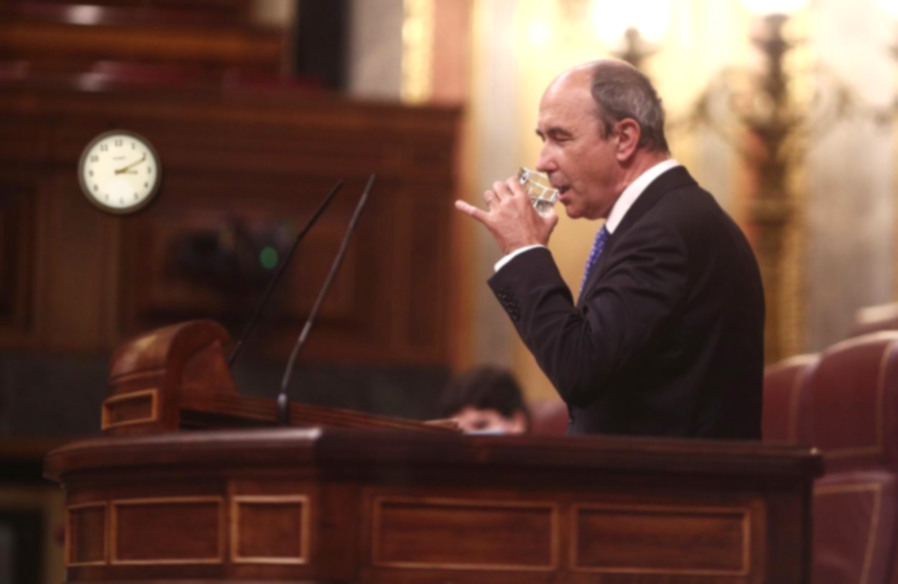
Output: 3h11
